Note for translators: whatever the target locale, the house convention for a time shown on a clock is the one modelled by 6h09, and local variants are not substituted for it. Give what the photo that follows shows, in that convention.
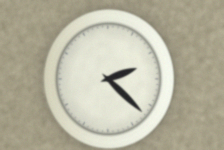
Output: 2h22
